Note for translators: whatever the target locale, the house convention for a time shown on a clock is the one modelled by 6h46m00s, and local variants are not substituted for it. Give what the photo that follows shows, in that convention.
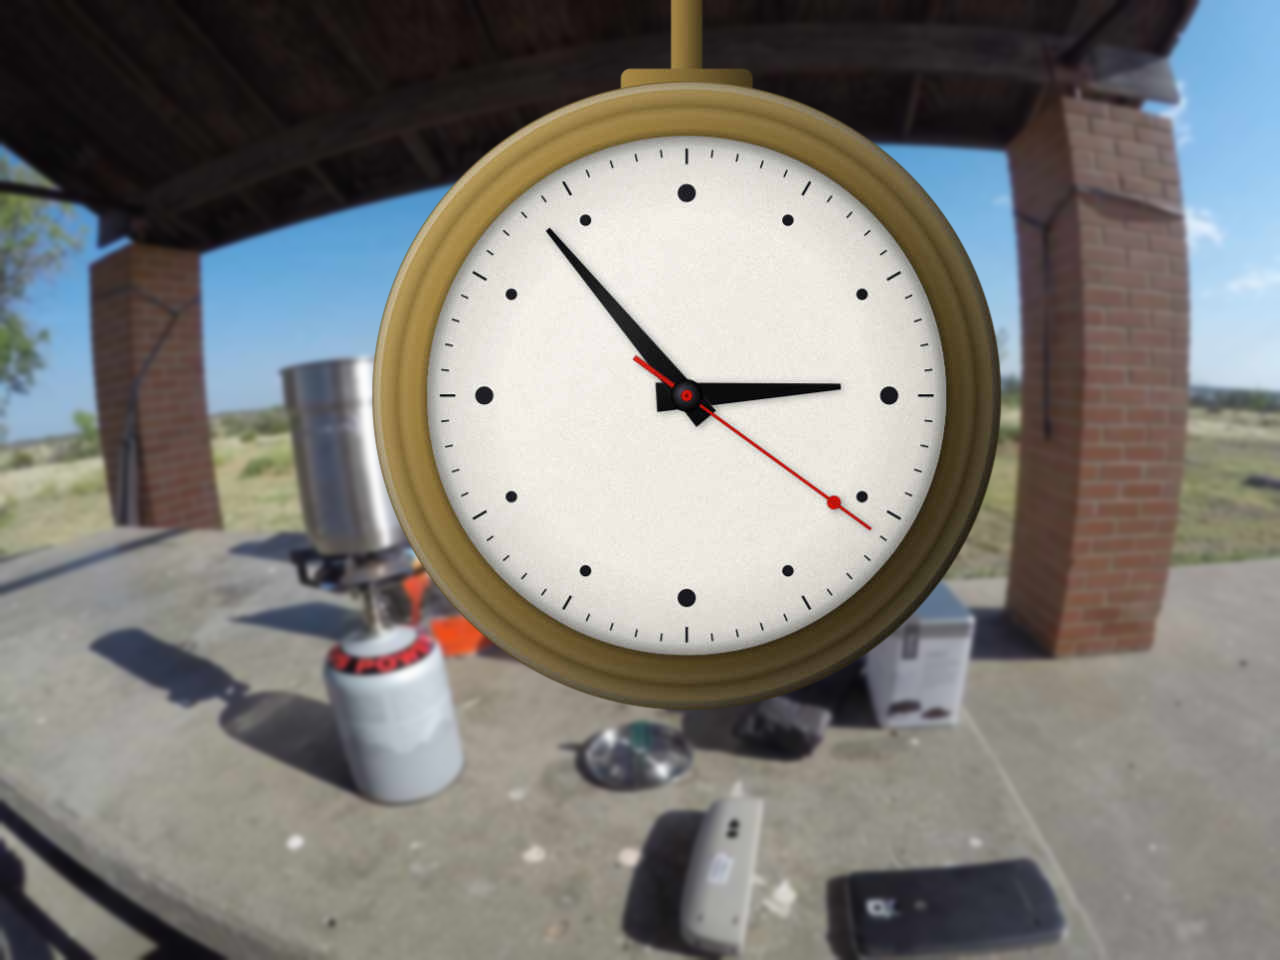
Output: 2h53m21s
